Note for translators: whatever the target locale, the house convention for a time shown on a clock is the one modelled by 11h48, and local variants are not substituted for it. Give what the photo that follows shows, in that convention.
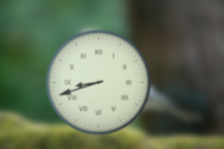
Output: 8h42
